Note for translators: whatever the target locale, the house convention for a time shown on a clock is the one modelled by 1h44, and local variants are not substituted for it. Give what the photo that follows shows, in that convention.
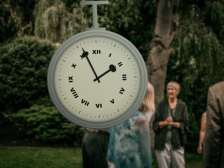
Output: 1h56
